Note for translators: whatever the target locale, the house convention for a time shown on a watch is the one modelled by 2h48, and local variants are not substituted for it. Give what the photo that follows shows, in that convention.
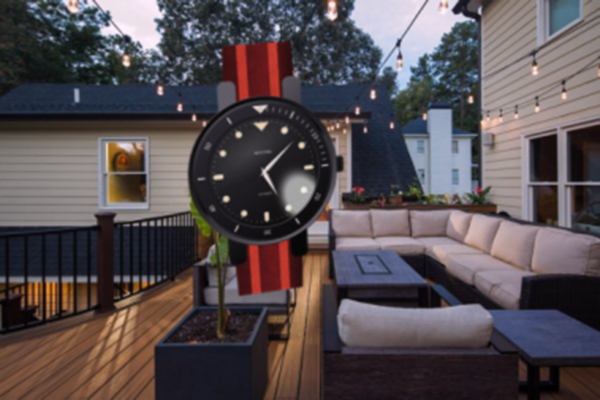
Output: 5h08
